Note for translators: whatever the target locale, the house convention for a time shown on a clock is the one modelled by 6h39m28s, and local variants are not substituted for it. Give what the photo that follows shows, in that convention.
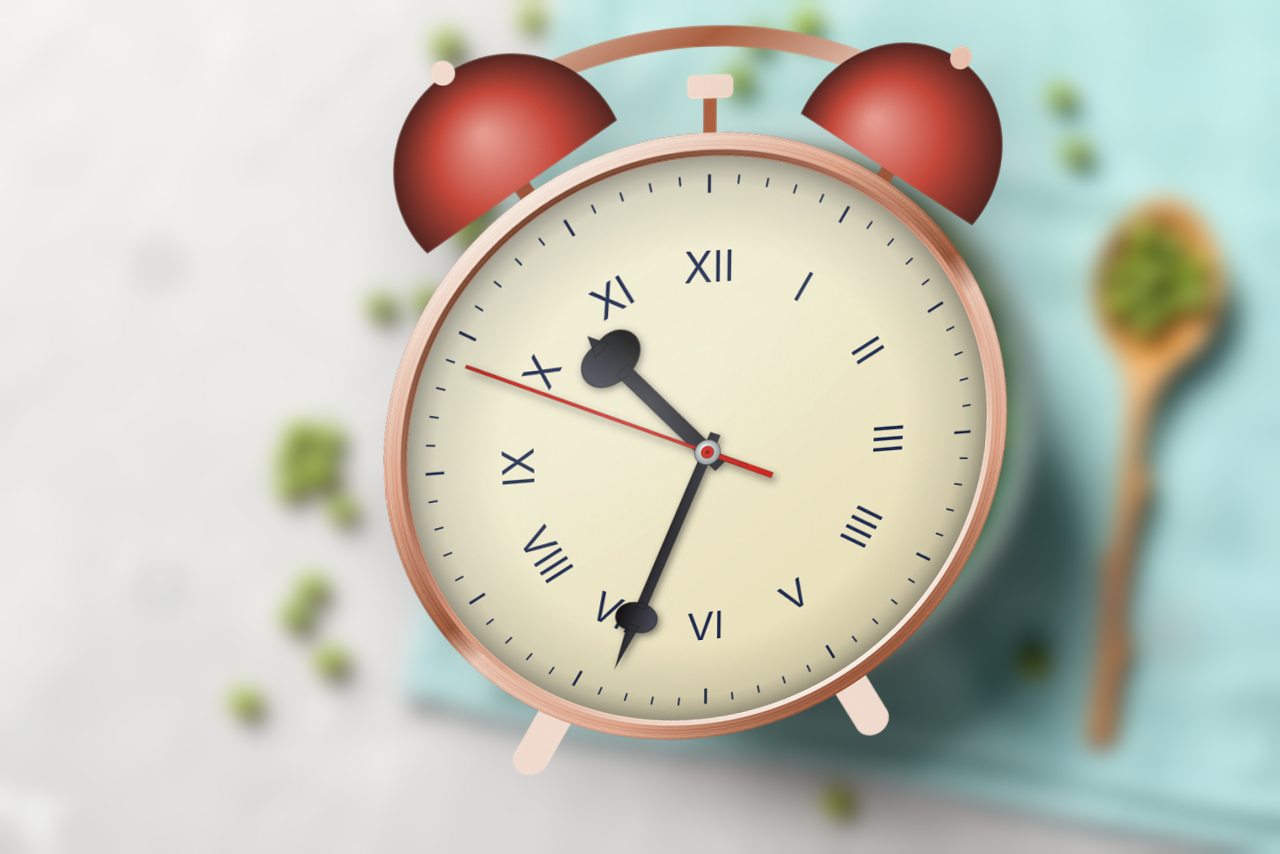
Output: 10h33m49s
